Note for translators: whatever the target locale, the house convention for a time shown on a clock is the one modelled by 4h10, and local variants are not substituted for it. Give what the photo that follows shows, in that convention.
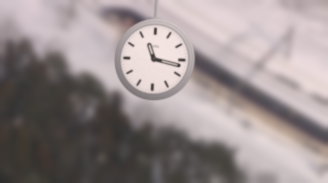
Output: 11h17
